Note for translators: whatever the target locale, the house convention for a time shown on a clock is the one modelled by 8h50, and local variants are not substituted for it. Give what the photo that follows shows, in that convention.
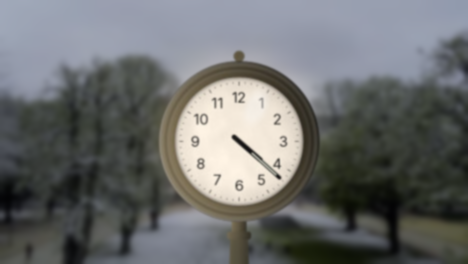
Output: 4h22
